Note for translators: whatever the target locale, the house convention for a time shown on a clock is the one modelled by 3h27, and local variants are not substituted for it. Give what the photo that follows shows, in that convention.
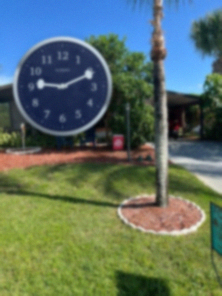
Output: 9h11
